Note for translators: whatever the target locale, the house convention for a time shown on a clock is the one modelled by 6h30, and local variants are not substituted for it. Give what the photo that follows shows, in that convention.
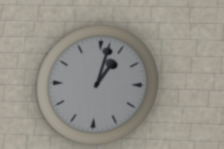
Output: 1h02
